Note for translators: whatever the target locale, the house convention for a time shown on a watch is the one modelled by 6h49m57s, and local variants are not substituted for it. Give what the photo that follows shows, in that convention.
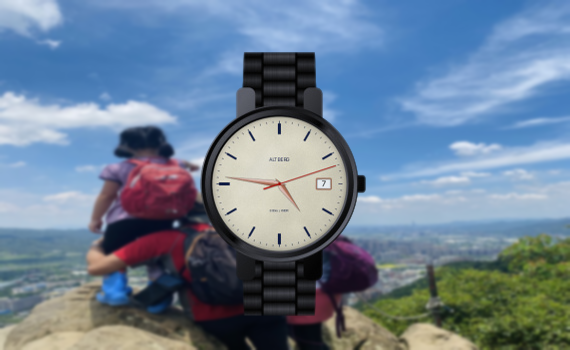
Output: 4h46m12s
